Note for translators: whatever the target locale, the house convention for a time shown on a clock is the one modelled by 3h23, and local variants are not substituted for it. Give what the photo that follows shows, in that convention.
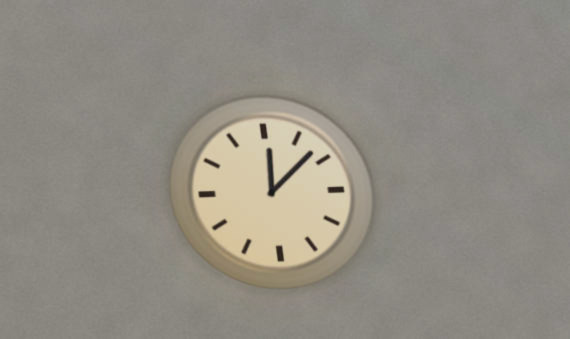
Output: 12h08
